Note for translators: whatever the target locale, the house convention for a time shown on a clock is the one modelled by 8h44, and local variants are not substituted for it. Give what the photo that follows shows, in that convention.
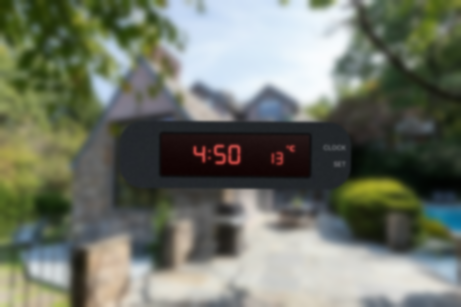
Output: 4h50
